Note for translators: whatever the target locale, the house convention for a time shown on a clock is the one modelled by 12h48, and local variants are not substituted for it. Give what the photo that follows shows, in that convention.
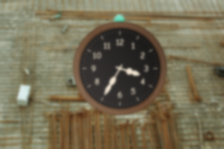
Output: 3h35
